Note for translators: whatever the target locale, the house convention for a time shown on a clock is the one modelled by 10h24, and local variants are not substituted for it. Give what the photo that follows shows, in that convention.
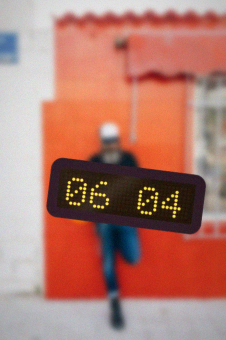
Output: 6h04
